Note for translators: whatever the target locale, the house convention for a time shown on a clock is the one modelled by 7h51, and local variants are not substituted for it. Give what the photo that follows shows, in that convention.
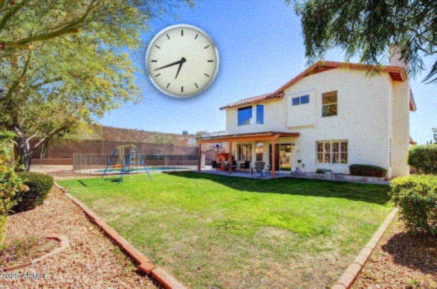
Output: 6h42
